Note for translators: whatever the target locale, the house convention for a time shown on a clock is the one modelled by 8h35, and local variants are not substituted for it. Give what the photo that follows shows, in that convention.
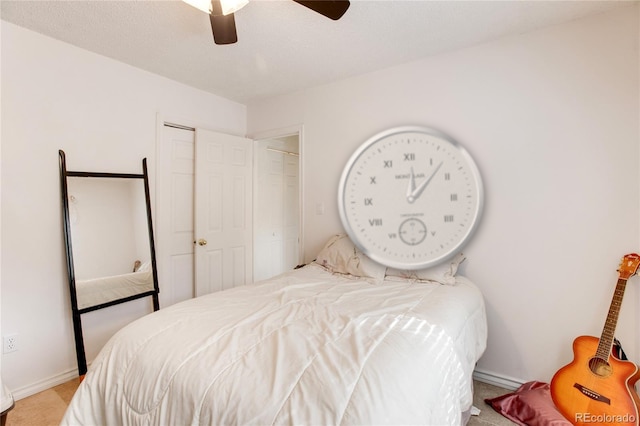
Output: 12h07
